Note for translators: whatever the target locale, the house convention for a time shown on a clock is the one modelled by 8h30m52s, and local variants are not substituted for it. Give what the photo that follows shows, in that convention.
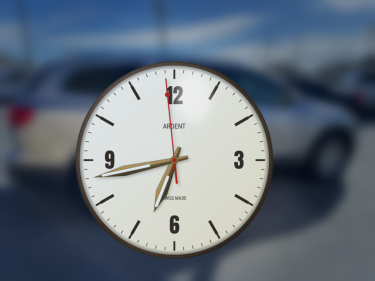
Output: 6h42m59s
